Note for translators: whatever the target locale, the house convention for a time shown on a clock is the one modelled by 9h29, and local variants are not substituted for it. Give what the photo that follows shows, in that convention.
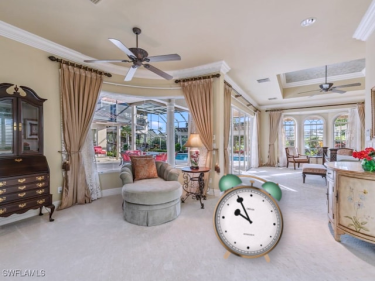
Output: 9h55
